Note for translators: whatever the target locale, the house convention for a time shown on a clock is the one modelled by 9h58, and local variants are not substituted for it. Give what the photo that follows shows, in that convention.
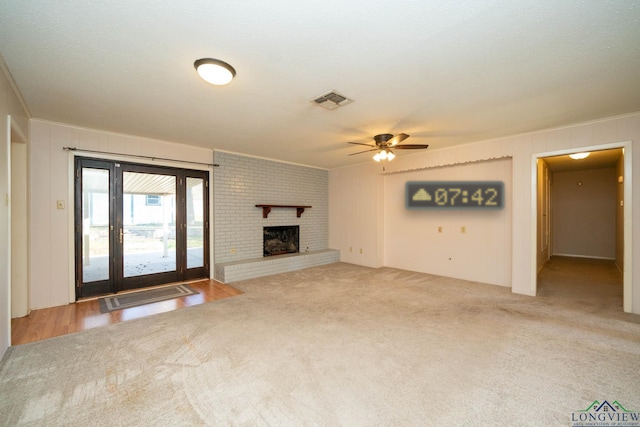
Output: 7h42
